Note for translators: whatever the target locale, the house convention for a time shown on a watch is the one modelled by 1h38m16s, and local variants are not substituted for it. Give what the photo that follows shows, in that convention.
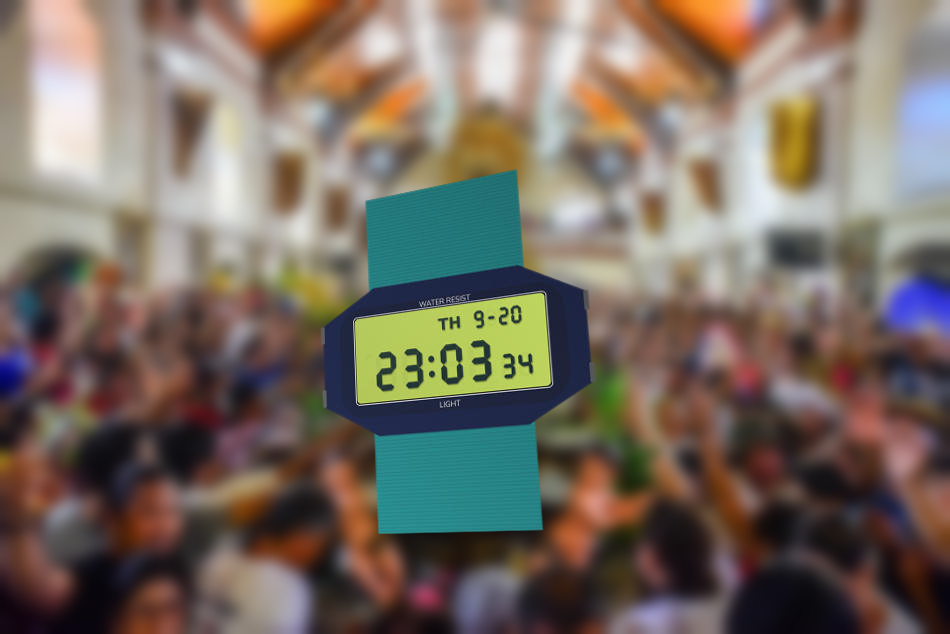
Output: 23h03m34s
